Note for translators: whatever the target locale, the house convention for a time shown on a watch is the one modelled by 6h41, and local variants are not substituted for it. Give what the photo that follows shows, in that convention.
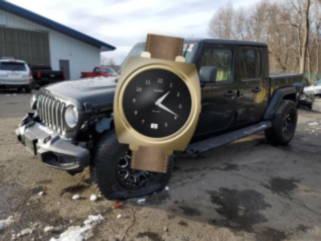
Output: 1h19
